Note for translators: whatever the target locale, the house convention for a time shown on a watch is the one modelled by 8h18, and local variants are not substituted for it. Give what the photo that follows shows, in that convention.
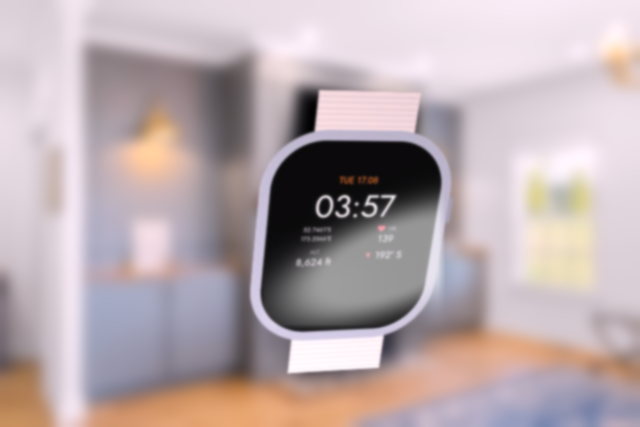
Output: 3h57
